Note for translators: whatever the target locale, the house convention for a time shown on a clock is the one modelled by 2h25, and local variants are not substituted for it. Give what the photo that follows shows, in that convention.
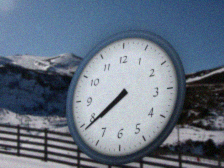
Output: 7h39
